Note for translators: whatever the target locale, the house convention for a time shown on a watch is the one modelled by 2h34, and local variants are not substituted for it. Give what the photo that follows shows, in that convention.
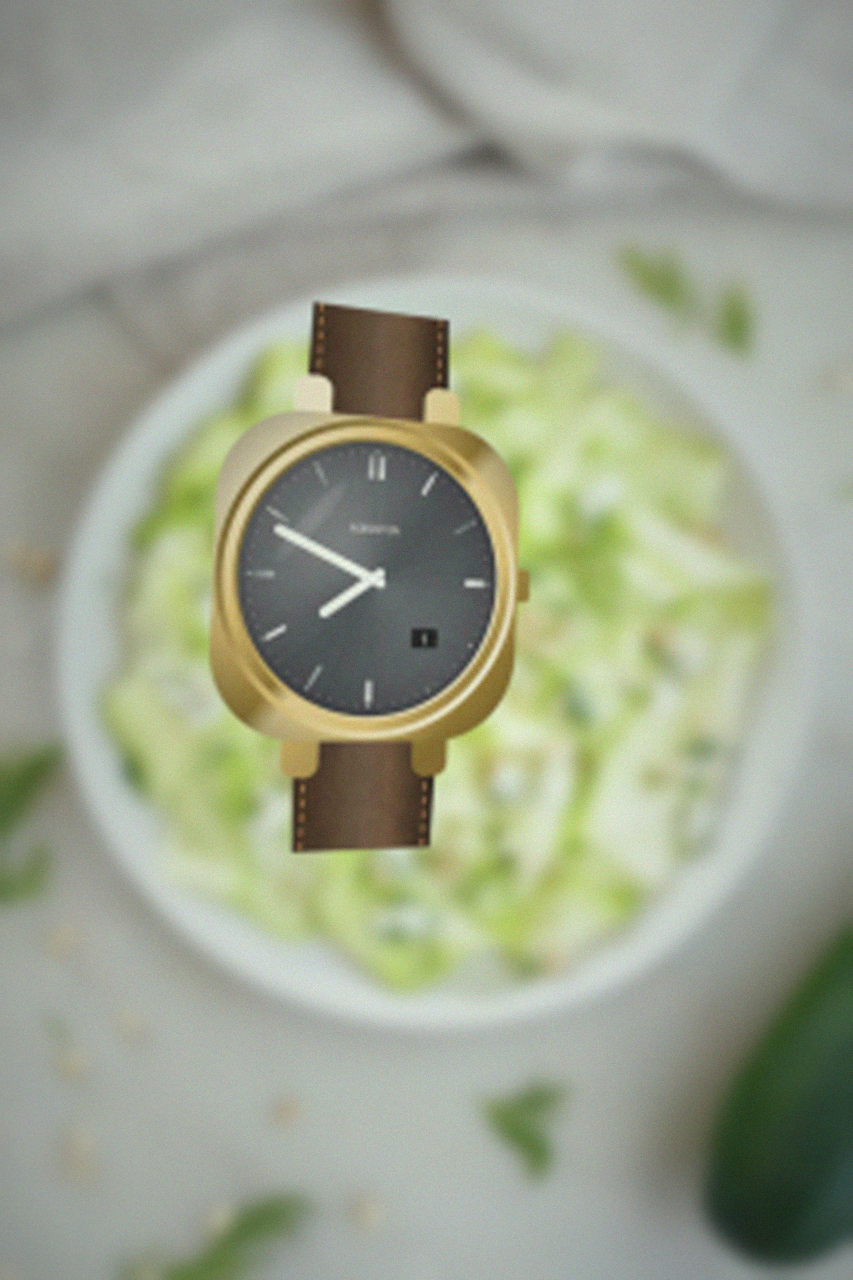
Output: 7h49
